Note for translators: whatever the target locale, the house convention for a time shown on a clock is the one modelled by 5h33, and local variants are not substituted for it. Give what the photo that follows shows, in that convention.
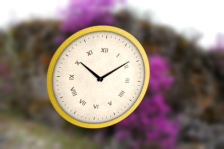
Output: 10h09
